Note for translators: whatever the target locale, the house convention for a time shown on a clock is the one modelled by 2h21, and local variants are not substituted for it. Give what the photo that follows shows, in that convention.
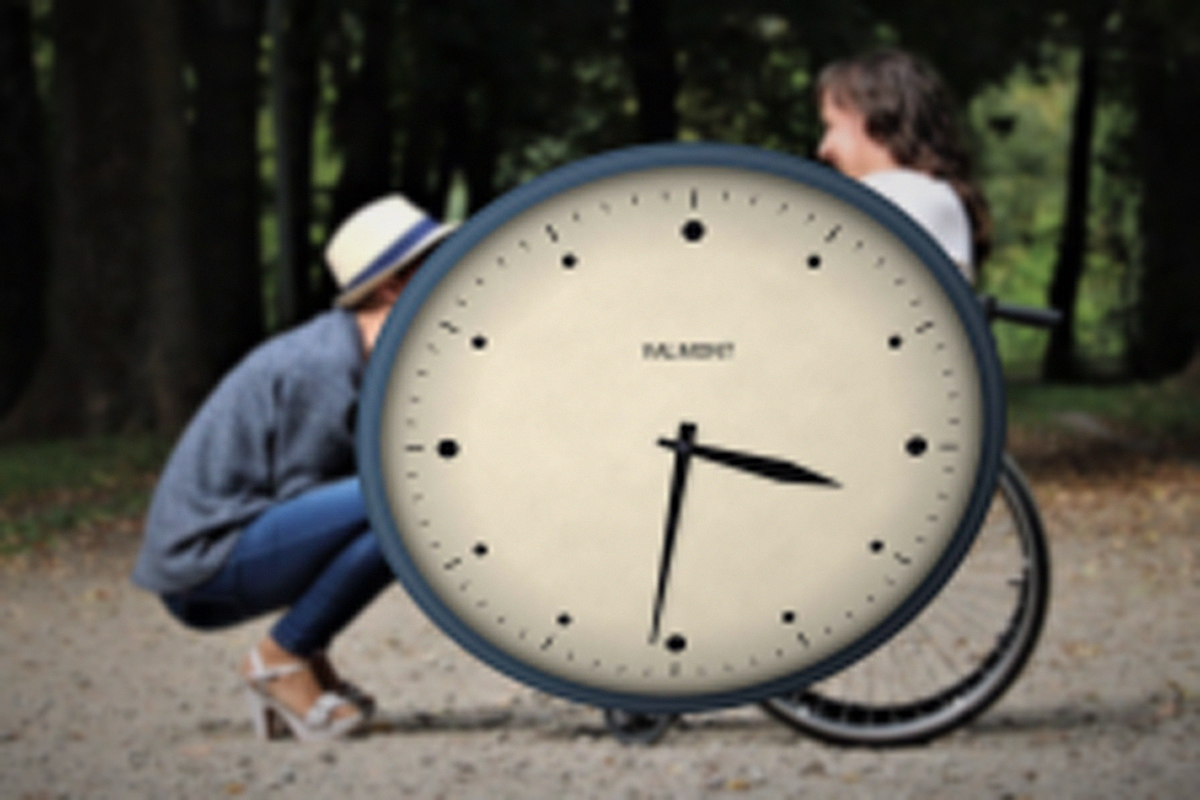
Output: 3h31
